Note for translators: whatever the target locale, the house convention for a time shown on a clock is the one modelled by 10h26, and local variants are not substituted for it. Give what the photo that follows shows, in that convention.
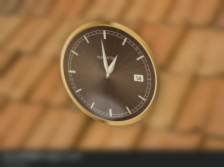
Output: 12h59
